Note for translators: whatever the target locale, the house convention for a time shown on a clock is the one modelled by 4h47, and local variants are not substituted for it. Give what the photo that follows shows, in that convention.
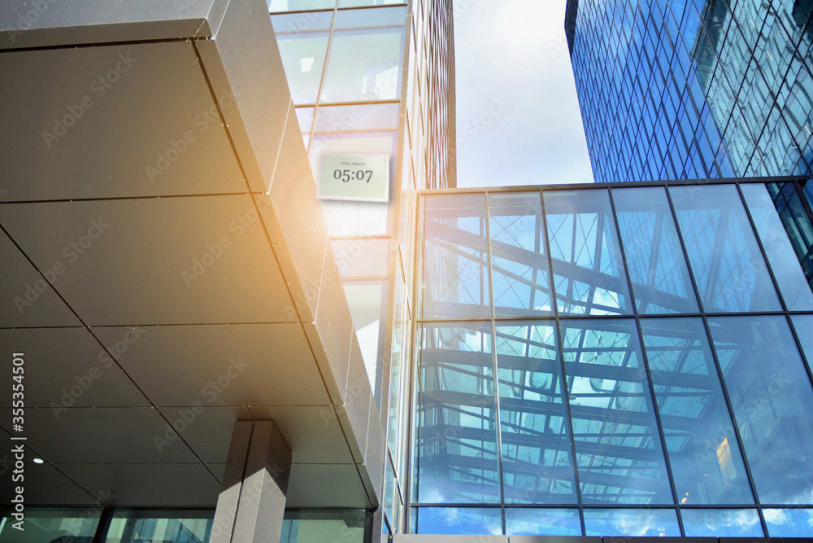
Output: 5h07
